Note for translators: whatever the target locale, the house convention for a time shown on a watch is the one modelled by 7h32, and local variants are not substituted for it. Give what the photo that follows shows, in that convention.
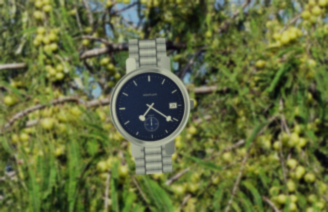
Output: 7h21
